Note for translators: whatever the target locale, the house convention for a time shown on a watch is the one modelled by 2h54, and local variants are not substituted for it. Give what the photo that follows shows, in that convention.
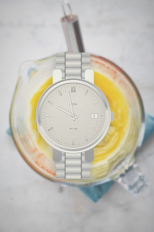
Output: 9h58
